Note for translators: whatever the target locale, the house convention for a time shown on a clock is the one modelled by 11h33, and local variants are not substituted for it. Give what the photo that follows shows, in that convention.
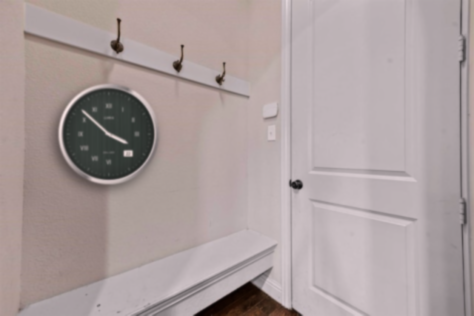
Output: 3h52
